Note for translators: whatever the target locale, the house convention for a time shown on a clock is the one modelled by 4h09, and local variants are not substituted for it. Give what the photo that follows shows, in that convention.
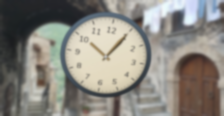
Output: 10h05
